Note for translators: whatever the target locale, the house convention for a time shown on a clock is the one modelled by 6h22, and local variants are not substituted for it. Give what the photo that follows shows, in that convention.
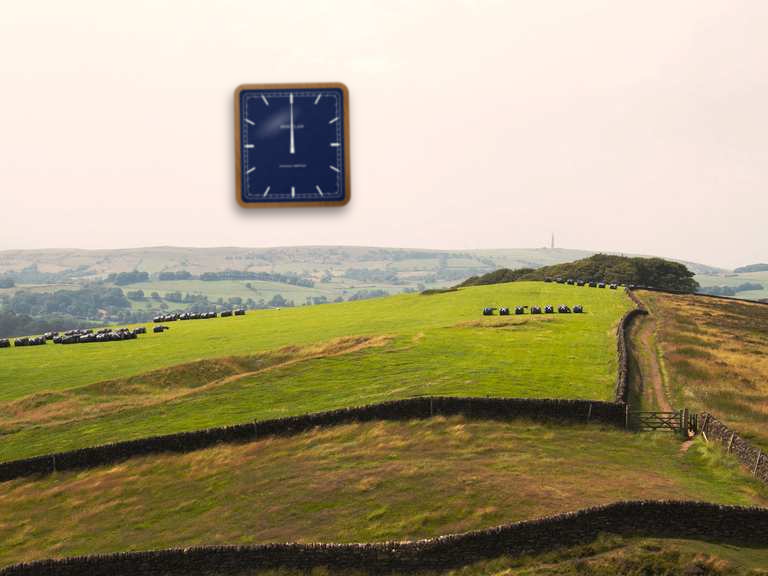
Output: 12h00
